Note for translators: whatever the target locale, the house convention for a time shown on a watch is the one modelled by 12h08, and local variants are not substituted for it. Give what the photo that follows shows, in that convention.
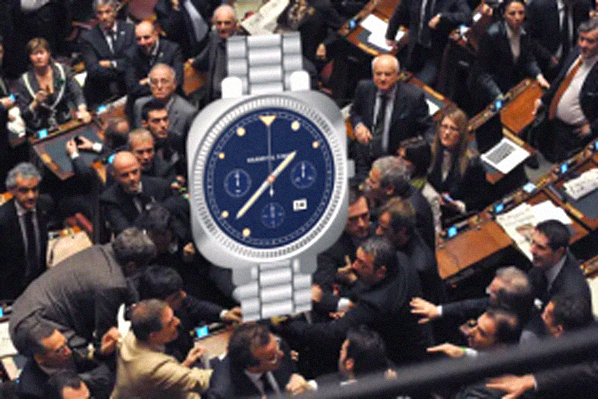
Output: 1h38
